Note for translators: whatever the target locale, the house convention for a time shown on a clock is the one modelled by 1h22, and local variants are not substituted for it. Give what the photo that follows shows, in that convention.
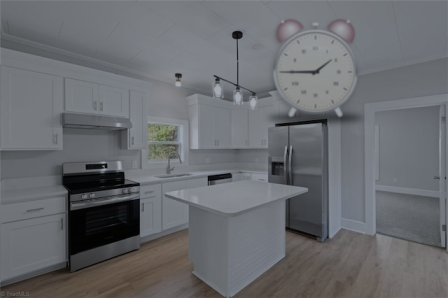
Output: 1h45
